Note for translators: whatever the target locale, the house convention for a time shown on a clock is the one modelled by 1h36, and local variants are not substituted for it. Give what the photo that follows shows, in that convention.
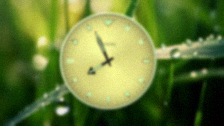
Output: 7h56
